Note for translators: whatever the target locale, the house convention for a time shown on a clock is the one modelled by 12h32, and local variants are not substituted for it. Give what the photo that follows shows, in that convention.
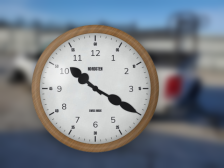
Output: 10h20
